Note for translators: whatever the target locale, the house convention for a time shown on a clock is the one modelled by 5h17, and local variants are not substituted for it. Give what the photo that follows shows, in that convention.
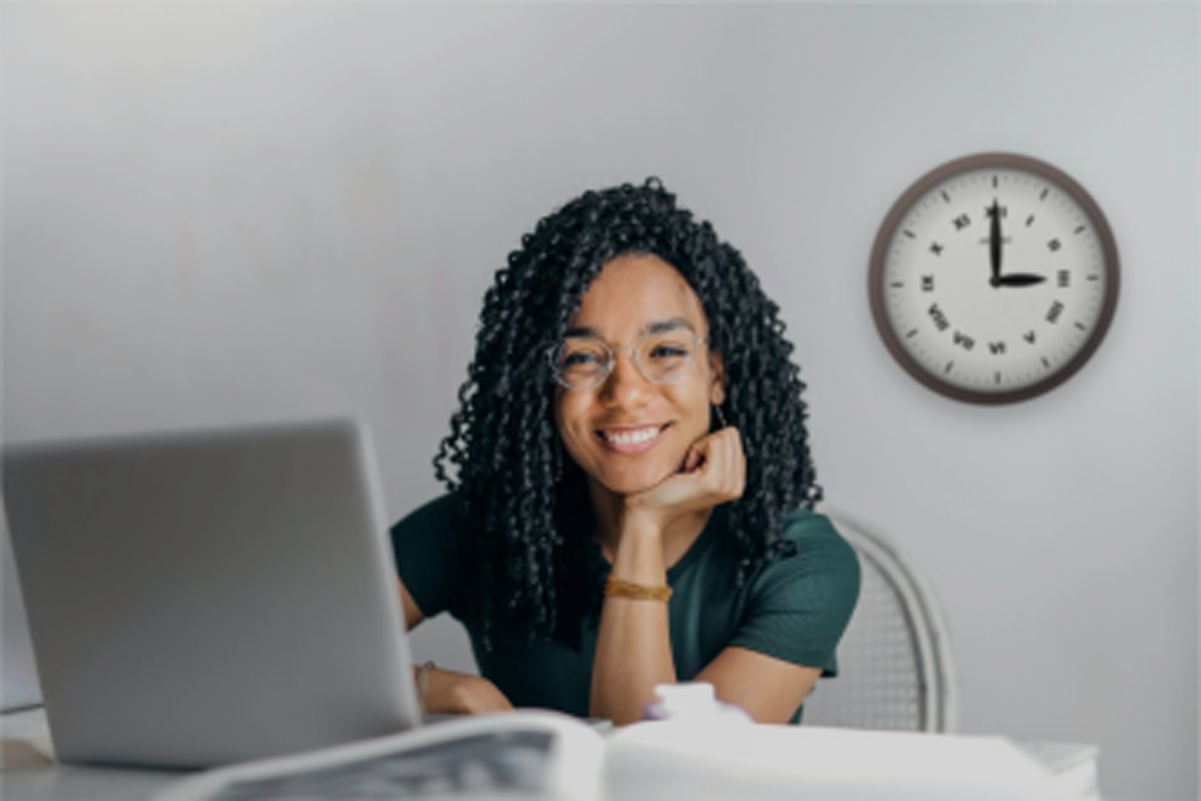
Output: 3h00
